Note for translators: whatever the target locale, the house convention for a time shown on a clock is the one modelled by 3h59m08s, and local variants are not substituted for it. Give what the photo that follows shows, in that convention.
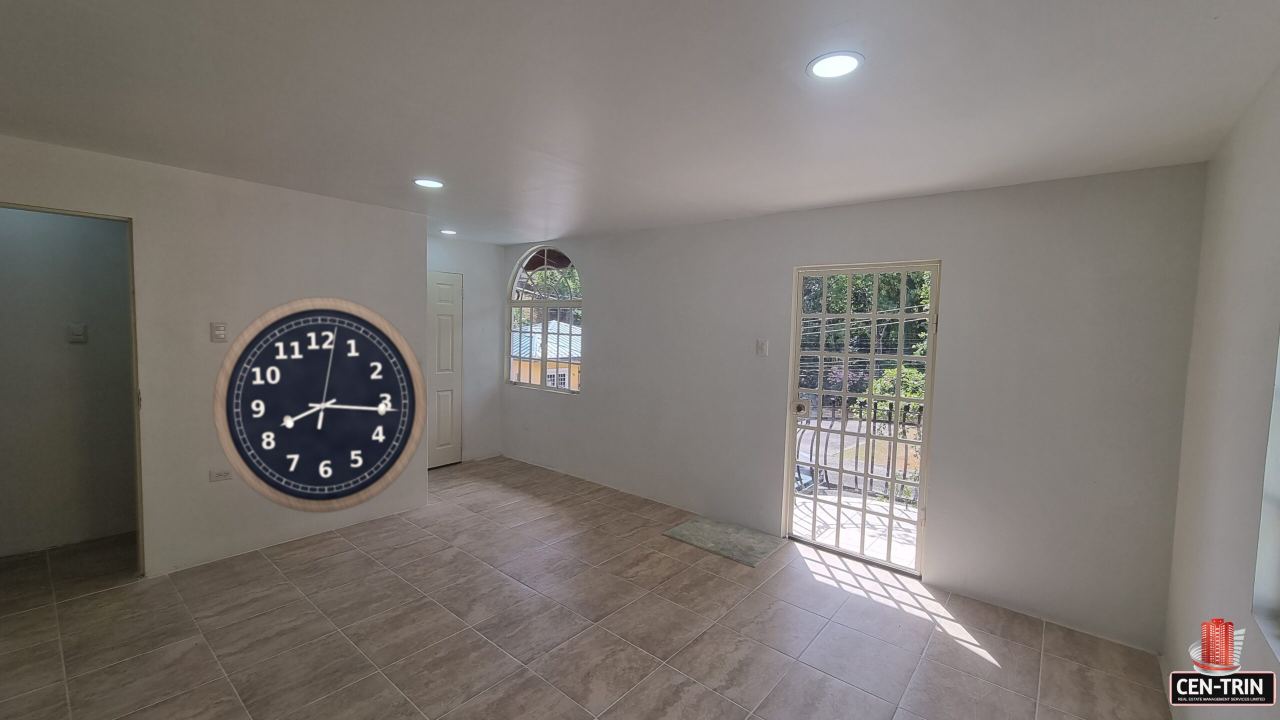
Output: 8h16m02s
